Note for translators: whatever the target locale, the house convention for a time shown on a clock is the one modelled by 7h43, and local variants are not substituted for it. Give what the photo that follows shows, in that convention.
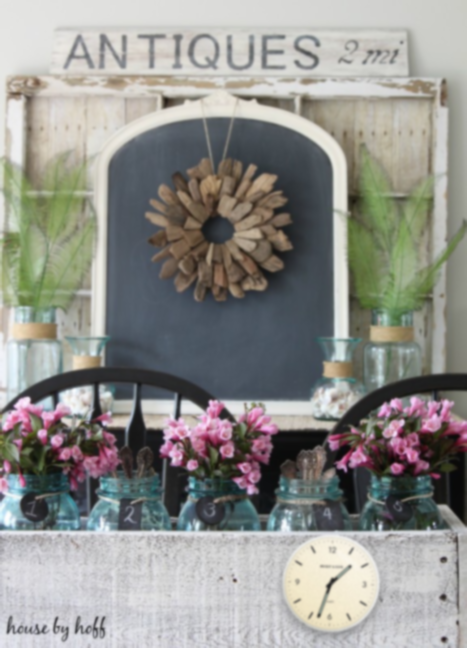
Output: 1h33
